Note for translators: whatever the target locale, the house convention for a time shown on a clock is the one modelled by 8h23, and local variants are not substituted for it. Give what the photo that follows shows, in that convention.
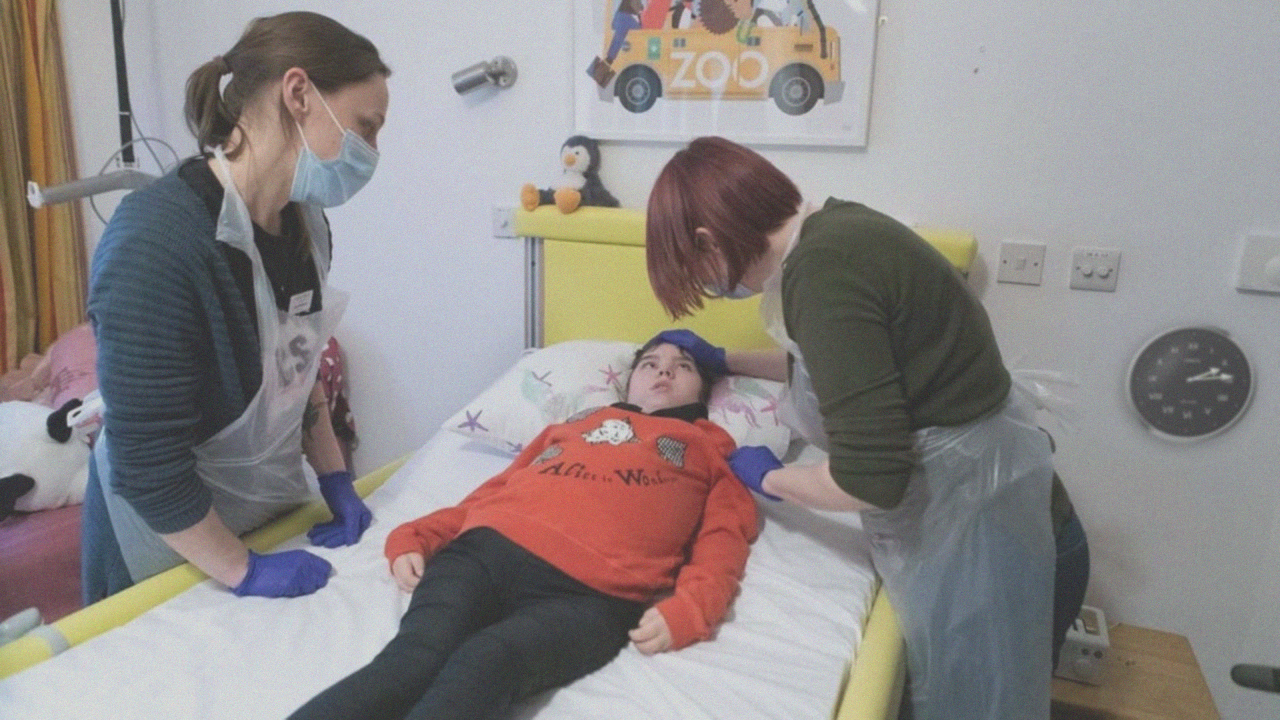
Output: 2h14
